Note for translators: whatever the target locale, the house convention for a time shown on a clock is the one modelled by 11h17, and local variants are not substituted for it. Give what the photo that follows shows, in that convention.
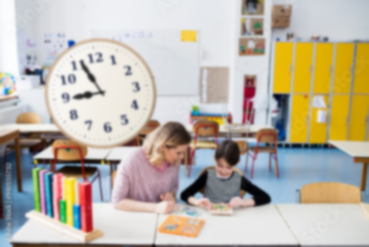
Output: 8h56
